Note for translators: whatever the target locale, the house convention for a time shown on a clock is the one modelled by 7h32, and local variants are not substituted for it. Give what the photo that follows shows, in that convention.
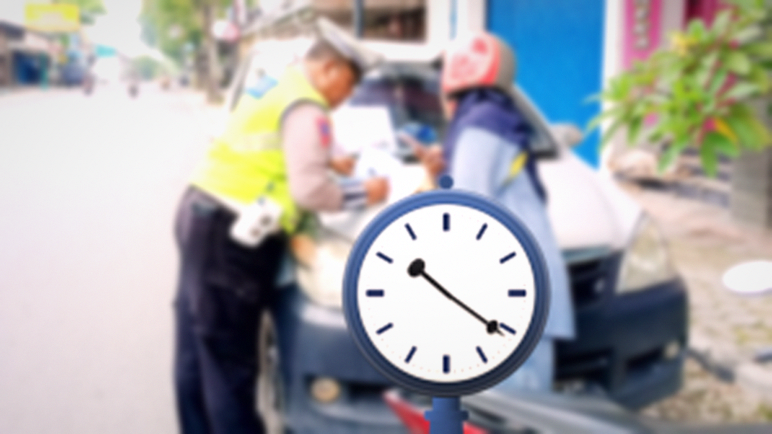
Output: 10h21
